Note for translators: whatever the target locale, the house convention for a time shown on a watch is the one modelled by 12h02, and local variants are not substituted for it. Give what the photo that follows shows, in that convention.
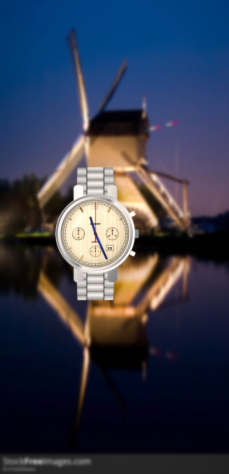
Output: 11h26
